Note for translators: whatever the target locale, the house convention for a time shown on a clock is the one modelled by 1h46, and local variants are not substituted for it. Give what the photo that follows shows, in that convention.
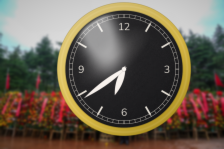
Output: 6h39
